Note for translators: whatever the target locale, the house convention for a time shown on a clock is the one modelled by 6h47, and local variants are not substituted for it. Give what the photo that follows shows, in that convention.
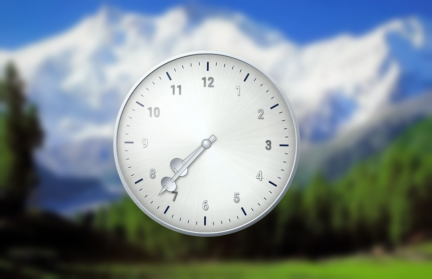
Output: 7h37
